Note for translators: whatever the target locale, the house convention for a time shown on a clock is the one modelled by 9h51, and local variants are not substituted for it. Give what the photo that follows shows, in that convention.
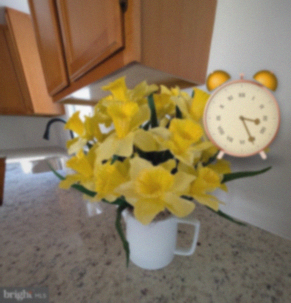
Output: 3h26
